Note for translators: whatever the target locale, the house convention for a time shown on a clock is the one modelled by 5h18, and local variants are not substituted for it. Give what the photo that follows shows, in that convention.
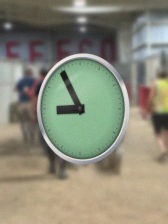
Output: 8h55
